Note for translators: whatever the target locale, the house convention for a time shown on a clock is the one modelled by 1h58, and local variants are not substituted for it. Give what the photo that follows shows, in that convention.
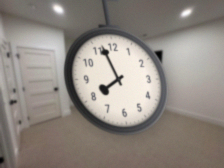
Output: 7h57
